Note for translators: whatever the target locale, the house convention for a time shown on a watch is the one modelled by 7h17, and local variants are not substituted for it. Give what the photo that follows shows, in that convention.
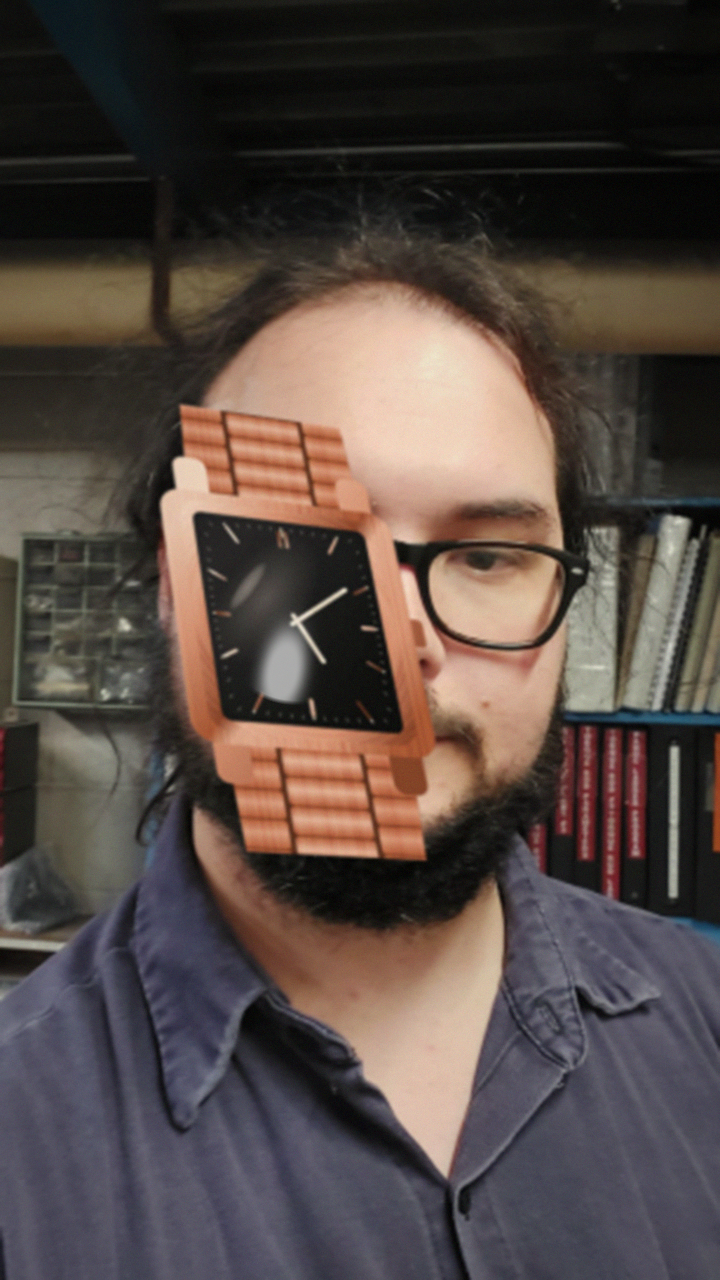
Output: 5h09
